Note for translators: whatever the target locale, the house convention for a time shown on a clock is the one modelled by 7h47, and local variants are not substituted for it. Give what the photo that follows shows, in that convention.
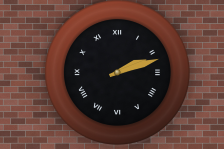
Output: 2h12
